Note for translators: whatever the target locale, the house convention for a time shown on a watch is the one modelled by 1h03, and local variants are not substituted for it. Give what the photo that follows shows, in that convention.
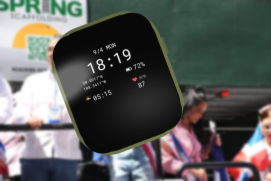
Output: 18h19
